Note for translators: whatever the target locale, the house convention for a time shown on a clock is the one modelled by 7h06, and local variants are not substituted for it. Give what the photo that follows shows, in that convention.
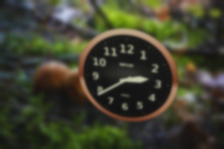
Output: 2h39
